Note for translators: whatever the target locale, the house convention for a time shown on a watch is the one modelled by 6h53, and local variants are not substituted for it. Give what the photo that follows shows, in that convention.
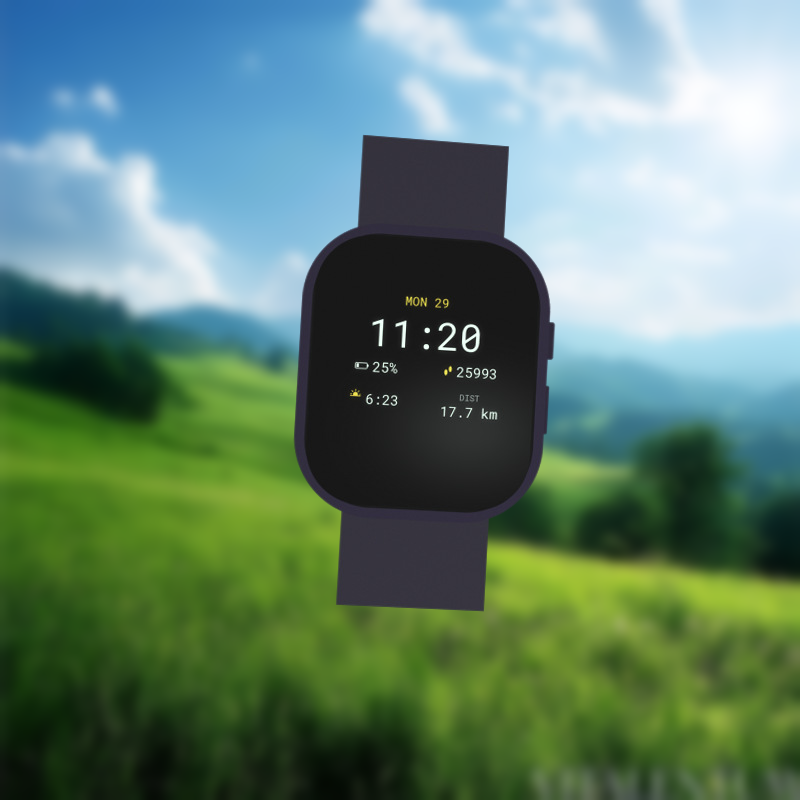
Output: 11h20
